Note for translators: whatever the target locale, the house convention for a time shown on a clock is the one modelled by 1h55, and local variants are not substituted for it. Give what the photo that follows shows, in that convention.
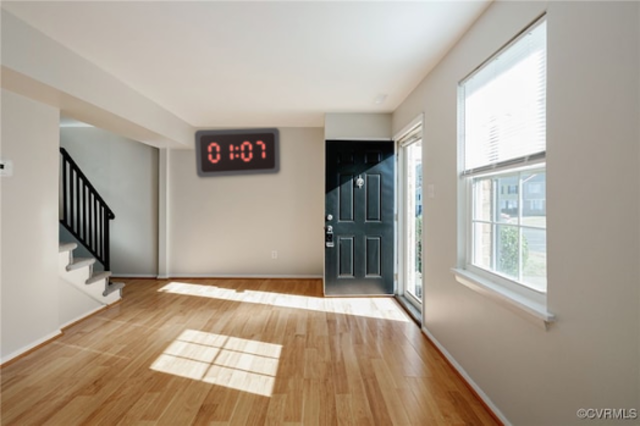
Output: 1h07
